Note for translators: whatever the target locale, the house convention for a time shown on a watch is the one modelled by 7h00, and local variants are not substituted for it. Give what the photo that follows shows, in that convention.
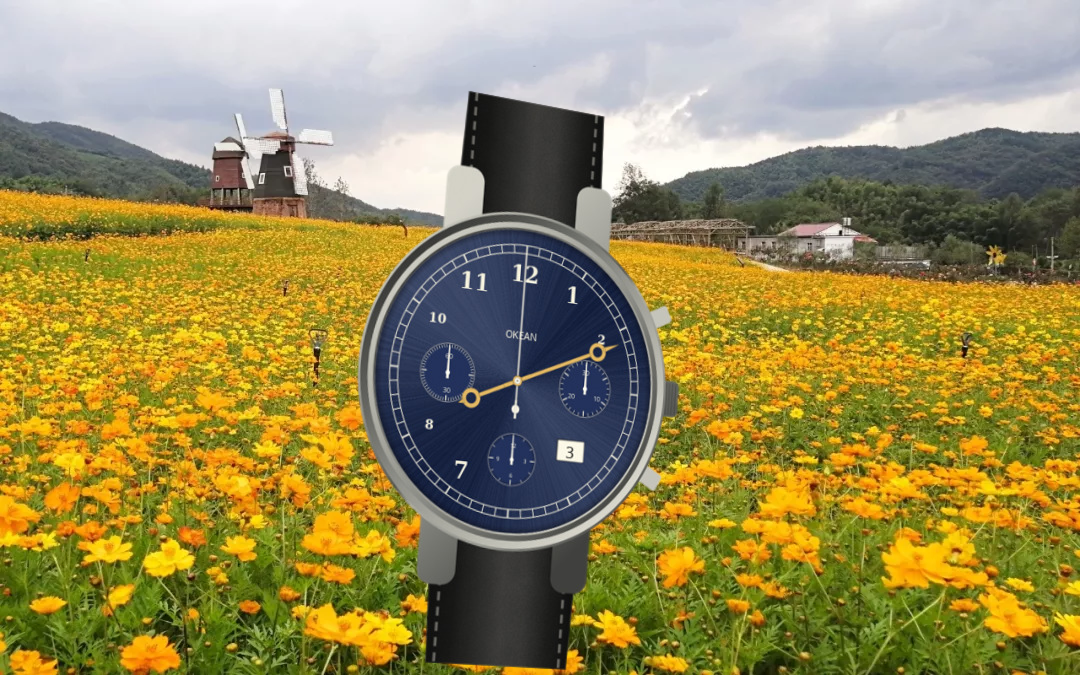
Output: 8h11
